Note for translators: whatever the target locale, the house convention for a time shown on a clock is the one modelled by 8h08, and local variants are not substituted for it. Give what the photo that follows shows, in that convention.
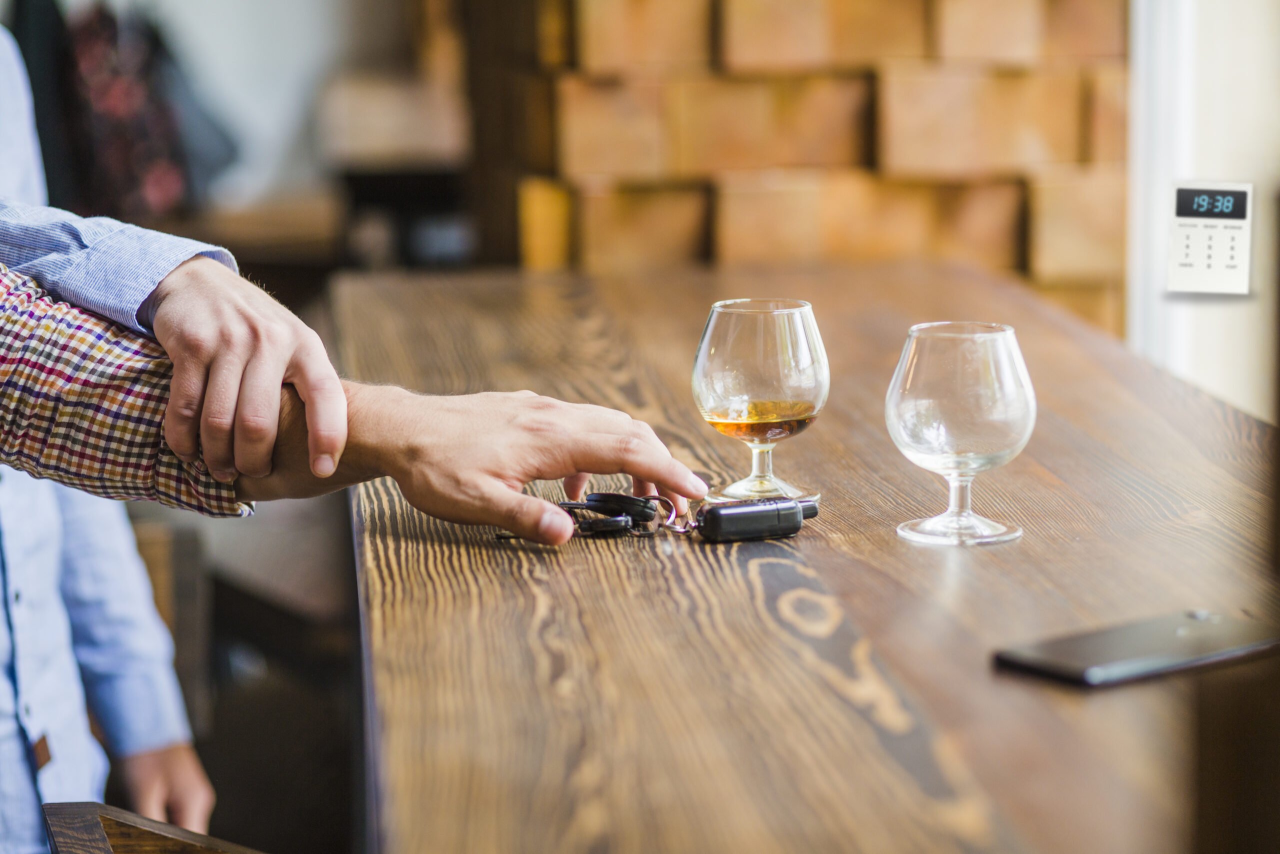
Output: 19h38
